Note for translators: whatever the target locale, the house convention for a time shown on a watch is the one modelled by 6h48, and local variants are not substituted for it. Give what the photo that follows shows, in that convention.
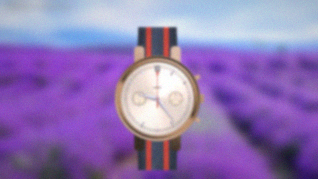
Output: 9h24
